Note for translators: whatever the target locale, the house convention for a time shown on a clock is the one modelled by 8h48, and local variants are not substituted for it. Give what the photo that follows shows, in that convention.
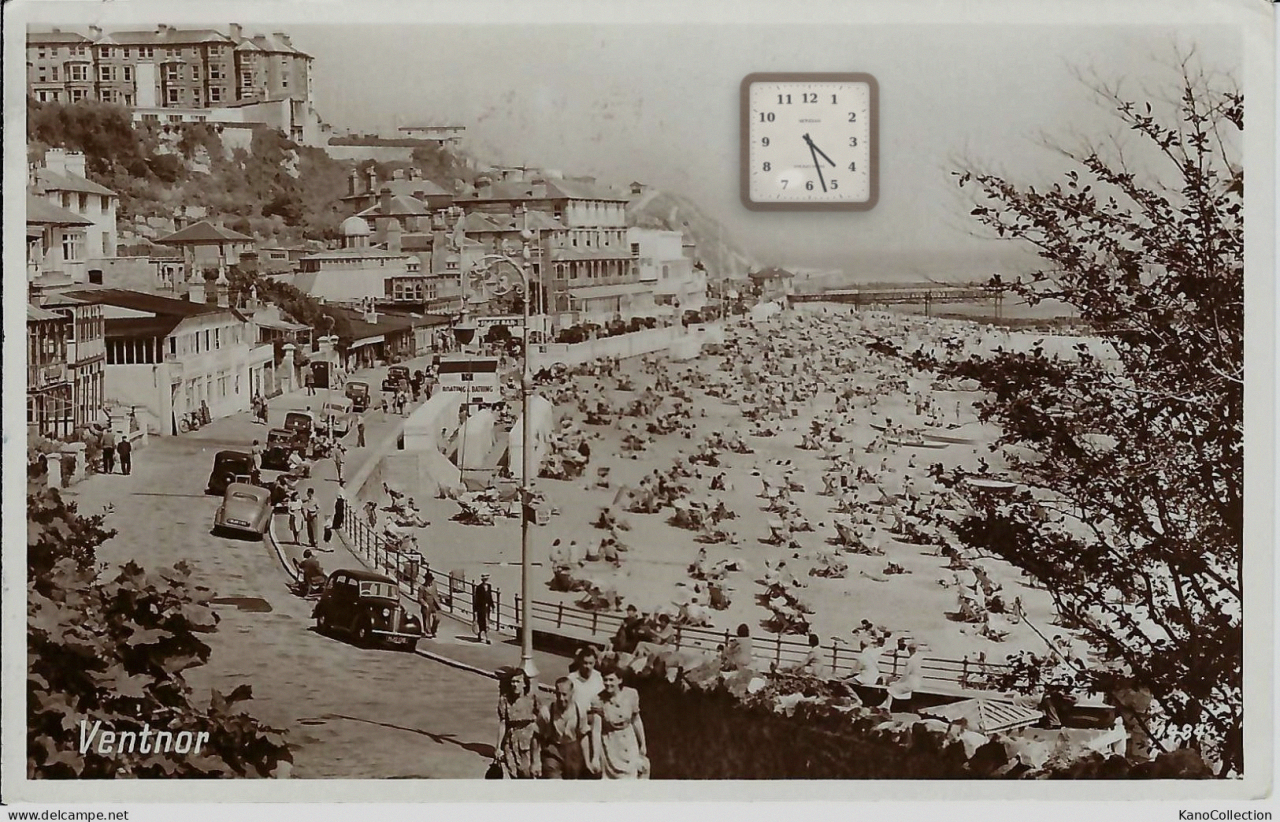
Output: 4h27
